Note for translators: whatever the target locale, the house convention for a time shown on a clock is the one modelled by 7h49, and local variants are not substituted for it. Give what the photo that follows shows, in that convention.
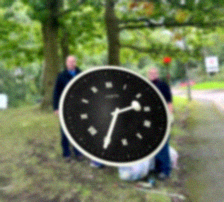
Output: 2h35
